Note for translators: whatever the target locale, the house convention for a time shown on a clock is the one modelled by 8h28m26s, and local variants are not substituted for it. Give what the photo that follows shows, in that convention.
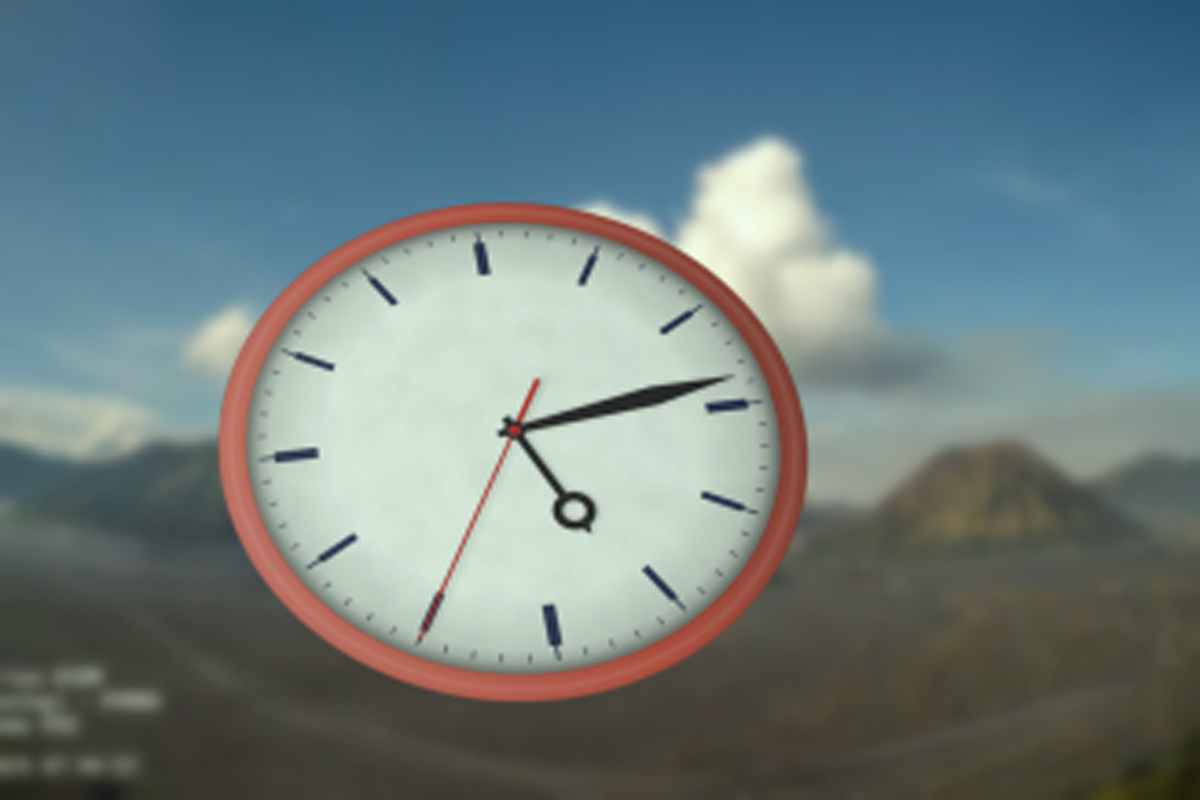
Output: 5h13m35s
